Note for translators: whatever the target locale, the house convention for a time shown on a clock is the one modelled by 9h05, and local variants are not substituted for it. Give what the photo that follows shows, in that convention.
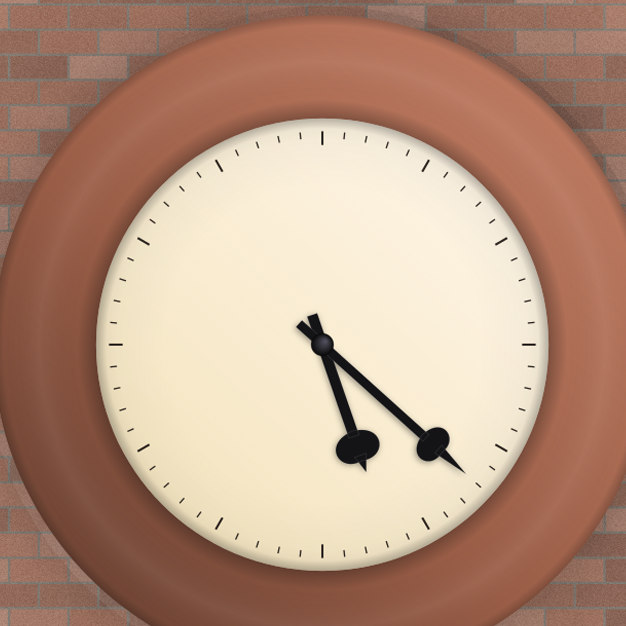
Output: 5h22
